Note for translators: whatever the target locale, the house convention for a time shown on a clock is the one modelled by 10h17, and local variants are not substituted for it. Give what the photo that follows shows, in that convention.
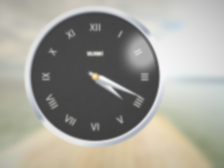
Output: 4h19
